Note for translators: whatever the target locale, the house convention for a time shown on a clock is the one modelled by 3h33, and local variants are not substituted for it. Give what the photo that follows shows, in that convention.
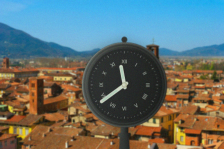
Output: 11h39
